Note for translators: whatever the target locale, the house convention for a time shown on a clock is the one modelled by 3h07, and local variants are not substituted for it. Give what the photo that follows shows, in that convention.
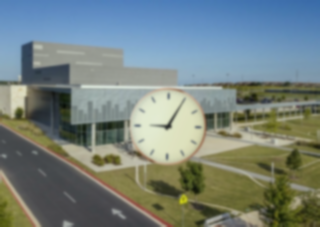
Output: 9h05
